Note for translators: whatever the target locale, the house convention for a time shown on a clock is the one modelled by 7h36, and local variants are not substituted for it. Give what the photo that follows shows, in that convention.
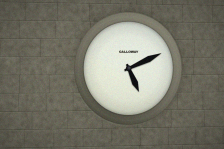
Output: 5h11
